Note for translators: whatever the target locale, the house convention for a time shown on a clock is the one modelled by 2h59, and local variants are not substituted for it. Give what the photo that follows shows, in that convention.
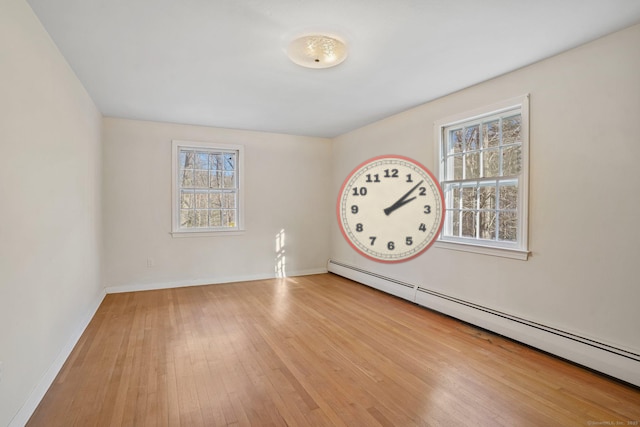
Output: 2h08
